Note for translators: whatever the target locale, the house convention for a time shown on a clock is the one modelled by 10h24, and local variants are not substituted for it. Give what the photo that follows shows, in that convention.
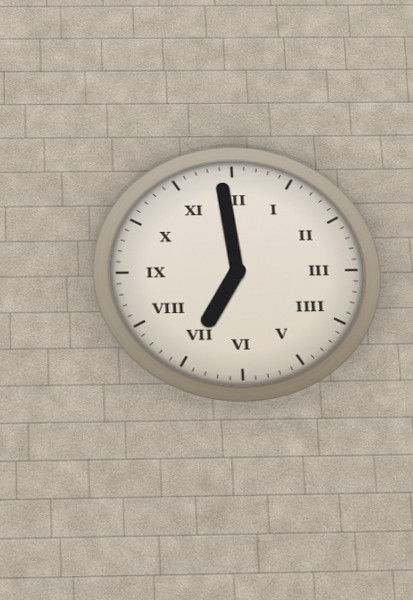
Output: 6h59
